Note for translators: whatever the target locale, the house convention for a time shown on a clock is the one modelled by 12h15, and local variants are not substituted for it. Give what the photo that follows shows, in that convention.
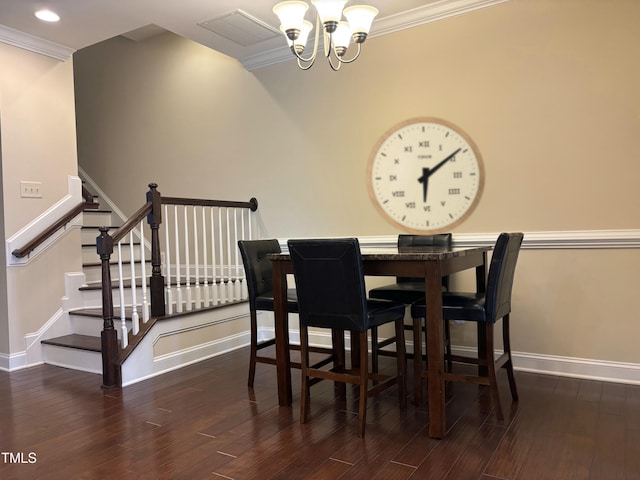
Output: 6h09
